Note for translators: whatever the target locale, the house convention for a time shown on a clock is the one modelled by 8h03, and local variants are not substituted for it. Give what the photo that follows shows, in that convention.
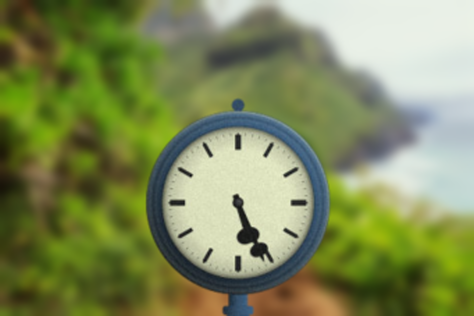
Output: 5h26
